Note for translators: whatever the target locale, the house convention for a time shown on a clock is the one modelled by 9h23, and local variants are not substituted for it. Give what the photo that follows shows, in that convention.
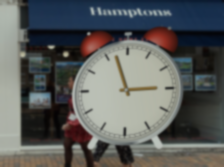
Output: 2h57
